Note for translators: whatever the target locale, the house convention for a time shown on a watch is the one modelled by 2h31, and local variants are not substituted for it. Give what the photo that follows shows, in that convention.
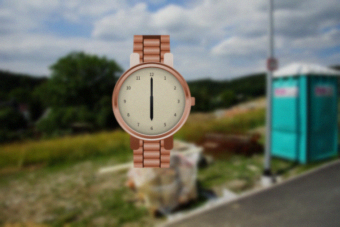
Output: 6h00
